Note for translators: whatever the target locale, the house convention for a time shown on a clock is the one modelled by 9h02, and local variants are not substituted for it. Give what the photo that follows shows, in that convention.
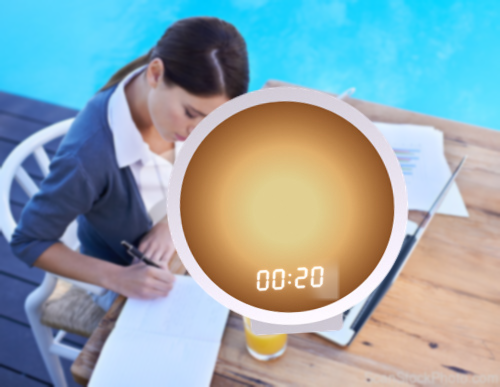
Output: 0h20
